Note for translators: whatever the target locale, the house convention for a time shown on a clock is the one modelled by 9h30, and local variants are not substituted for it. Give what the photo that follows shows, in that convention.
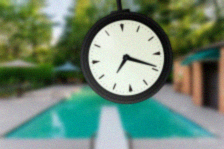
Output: 7h19
